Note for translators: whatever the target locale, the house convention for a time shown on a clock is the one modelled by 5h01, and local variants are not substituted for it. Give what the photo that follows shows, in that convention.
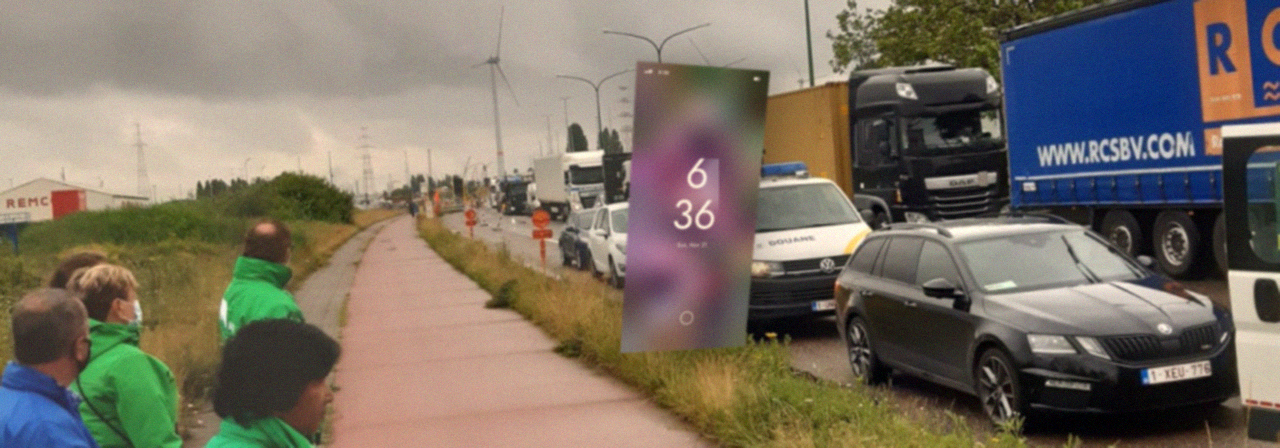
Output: 6h36
